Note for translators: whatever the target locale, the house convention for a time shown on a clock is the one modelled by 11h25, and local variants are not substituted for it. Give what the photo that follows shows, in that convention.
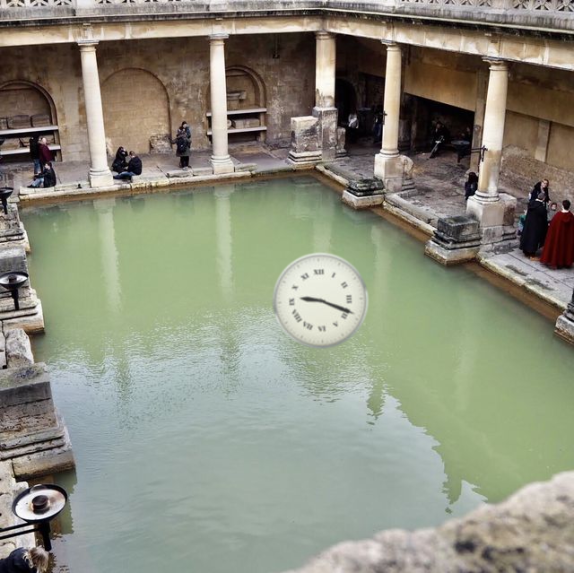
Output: 9h19
